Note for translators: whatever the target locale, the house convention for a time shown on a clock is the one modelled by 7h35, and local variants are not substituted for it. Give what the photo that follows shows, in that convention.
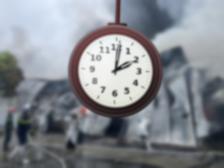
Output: 2h01
